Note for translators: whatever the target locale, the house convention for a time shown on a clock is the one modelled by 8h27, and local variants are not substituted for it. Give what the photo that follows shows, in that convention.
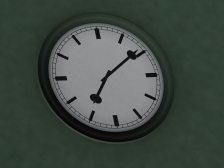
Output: 7h09
